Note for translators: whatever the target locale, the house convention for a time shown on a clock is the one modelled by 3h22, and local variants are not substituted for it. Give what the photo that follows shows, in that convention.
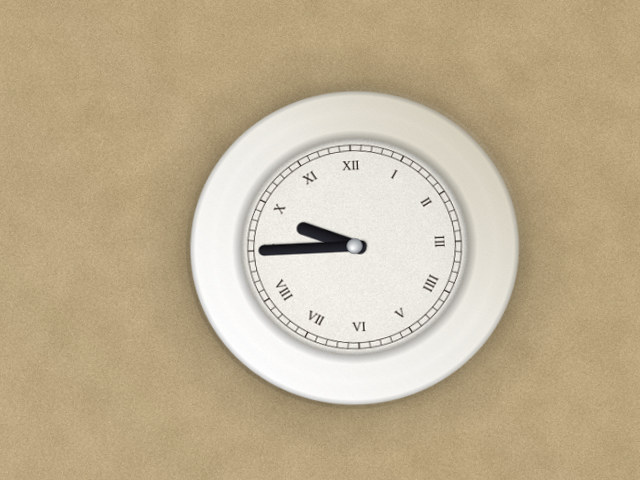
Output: 9h45
